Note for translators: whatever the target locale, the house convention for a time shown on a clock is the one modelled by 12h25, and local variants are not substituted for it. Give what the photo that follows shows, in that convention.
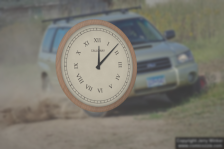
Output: 12h08
